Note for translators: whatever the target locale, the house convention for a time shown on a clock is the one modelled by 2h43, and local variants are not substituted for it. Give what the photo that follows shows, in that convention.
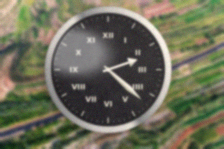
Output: 2h22
